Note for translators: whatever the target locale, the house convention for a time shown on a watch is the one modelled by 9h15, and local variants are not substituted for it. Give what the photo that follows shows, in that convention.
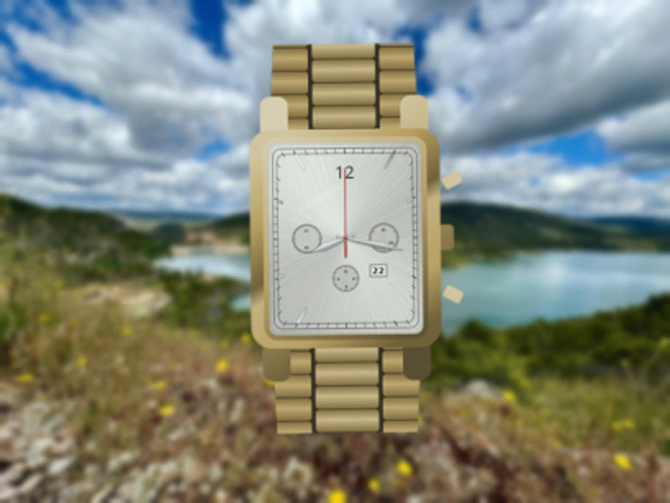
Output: 8h17
